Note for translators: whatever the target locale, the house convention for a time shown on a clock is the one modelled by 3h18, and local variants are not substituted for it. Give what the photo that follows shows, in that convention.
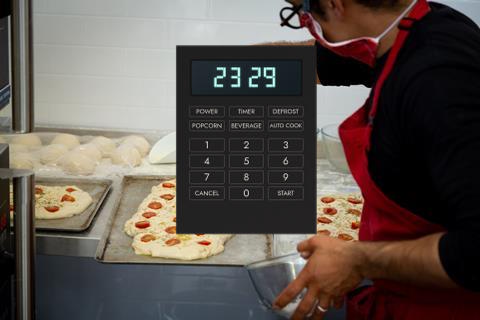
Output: 23h29
